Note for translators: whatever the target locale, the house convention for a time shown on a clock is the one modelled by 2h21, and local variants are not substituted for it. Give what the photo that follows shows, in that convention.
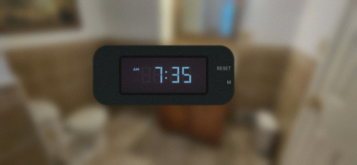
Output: 7h35
